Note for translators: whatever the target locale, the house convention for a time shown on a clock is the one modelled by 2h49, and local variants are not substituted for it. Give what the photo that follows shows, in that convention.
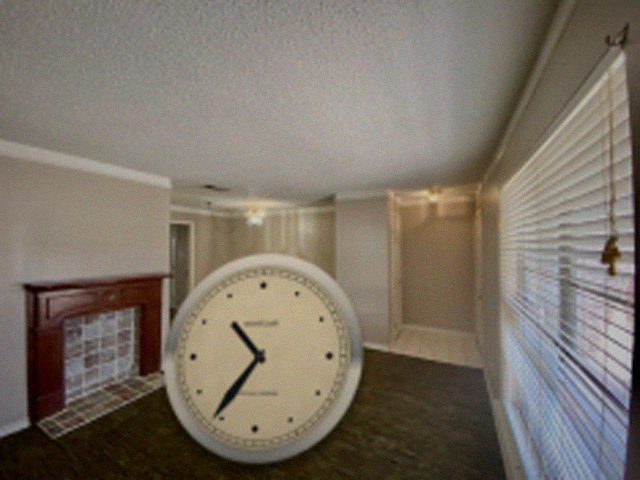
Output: 10h36
